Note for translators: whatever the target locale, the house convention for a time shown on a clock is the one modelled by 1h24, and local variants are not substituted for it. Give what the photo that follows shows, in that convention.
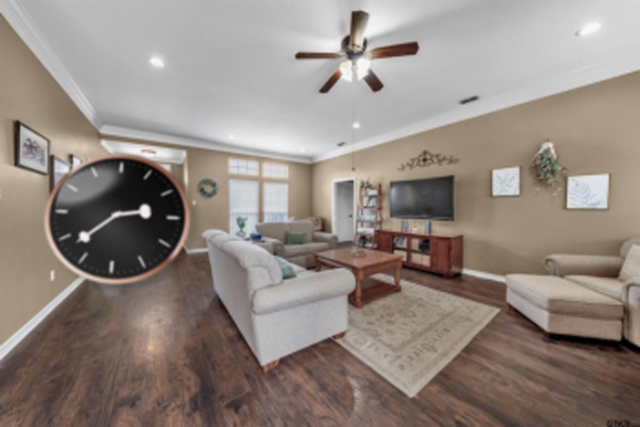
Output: 2h38
